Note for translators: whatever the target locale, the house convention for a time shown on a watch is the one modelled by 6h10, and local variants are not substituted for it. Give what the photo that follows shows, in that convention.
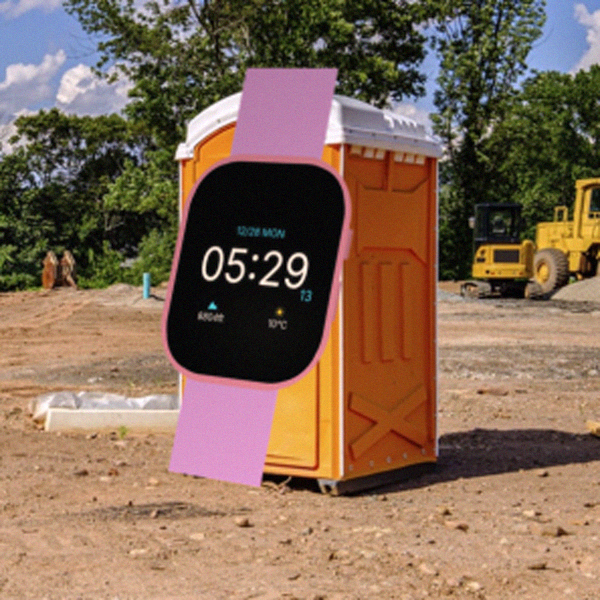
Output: 5h29
